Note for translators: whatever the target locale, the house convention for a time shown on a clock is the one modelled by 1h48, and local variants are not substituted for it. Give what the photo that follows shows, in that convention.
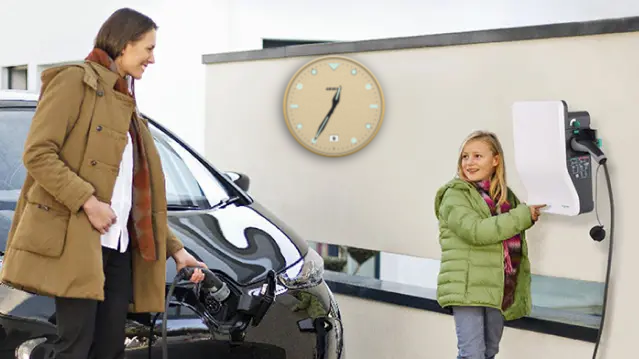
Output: 12h35
